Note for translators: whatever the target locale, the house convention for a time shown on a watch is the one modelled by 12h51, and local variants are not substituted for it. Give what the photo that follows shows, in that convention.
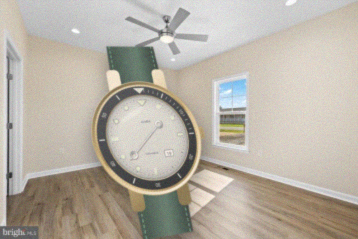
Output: 1h38
